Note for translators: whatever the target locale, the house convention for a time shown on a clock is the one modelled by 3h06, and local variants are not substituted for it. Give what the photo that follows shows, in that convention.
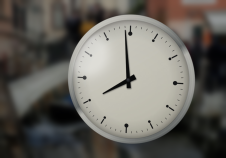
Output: 7h59
